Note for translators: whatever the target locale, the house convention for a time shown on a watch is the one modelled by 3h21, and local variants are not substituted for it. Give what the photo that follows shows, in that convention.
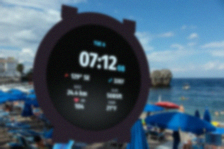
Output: 7h12
